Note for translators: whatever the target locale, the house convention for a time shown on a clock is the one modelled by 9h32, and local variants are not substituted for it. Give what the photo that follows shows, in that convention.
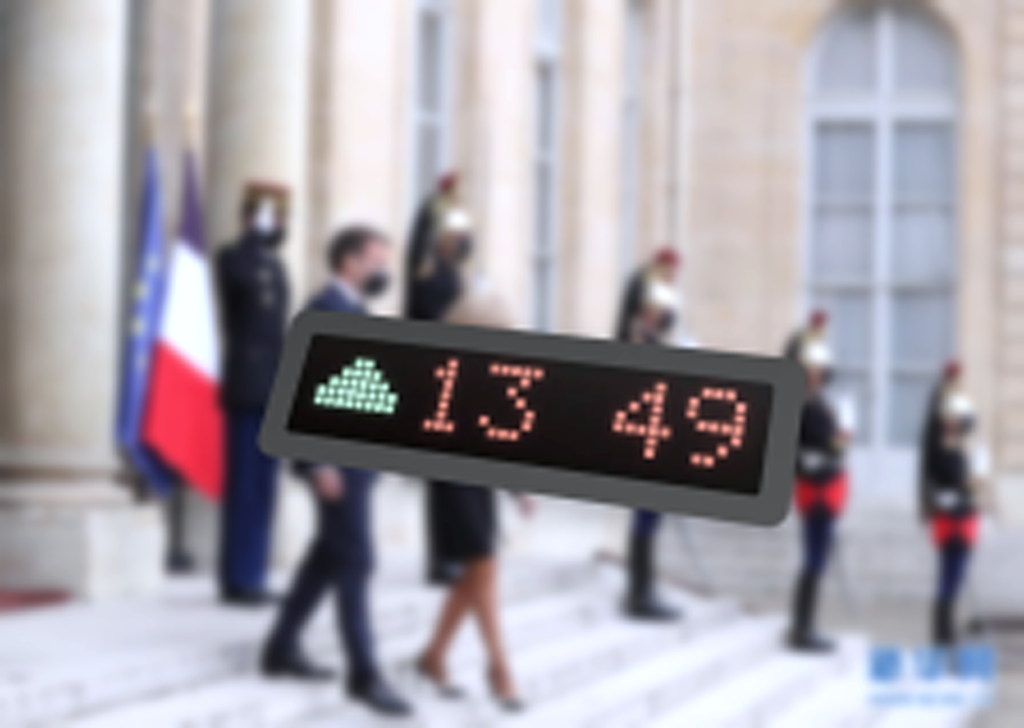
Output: 13h49
